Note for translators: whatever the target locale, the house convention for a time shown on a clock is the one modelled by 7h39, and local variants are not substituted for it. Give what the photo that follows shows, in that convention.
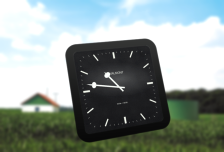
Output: 10h47
